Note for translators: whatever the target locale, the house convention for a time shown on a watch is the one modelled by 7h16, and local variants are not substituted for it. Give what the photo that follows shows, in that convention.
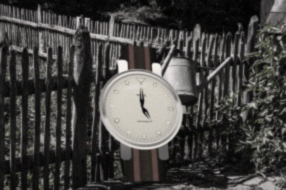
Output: 5h00
